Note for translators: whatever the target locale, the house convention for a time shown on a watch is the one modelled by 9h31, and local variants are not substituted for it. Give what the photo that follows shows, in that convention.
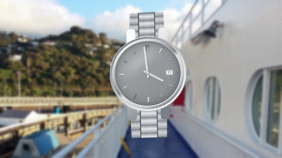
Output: 3h59
